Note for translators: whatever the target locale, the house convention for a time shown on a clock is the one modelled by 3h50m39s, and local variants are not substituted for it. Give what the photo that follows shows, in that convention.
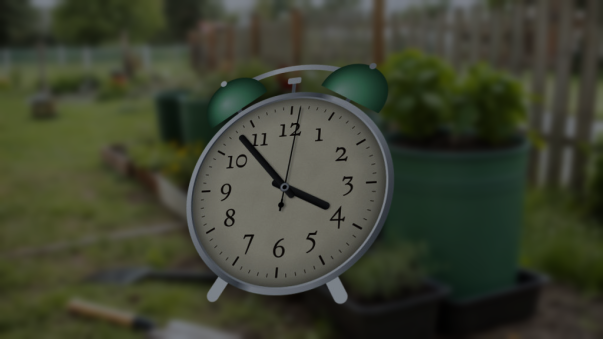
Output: 3h53m01s
